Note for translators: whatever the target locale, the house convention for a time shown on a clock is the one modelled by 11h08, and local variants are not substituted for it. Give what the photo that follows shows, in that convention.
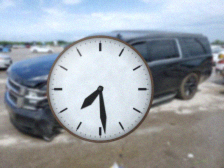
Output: 7h29
